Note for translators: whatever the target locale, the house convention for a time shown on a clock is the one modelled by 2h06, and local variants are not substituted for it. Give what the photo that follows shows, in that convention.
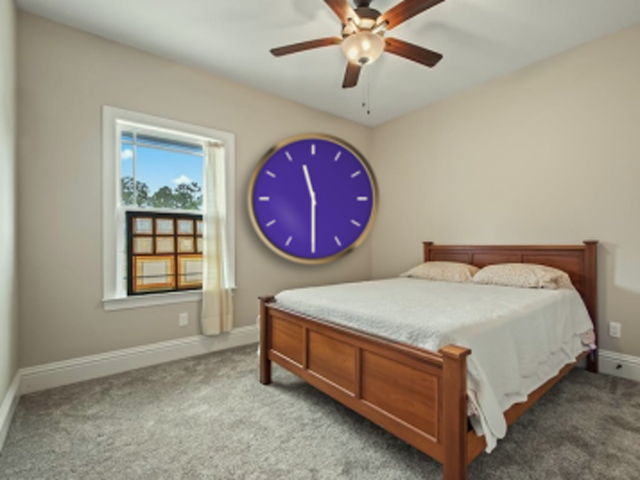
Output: 11h30
